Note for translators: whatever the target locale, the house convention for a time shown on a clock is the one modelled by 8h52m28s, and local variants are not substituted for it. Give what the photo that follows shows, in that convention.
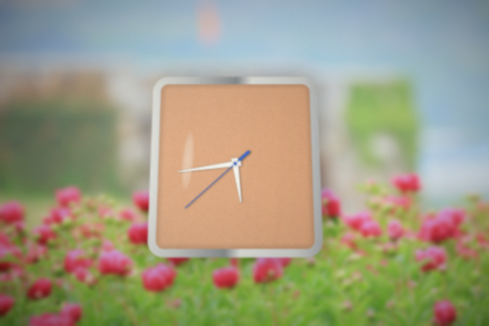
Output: 5h43m38s
